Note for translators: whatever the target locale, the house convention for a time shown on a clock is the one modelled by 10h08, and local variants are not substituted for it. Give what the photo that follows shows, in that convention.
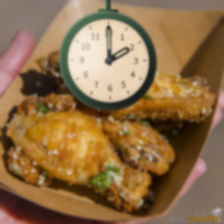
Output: 2h00
